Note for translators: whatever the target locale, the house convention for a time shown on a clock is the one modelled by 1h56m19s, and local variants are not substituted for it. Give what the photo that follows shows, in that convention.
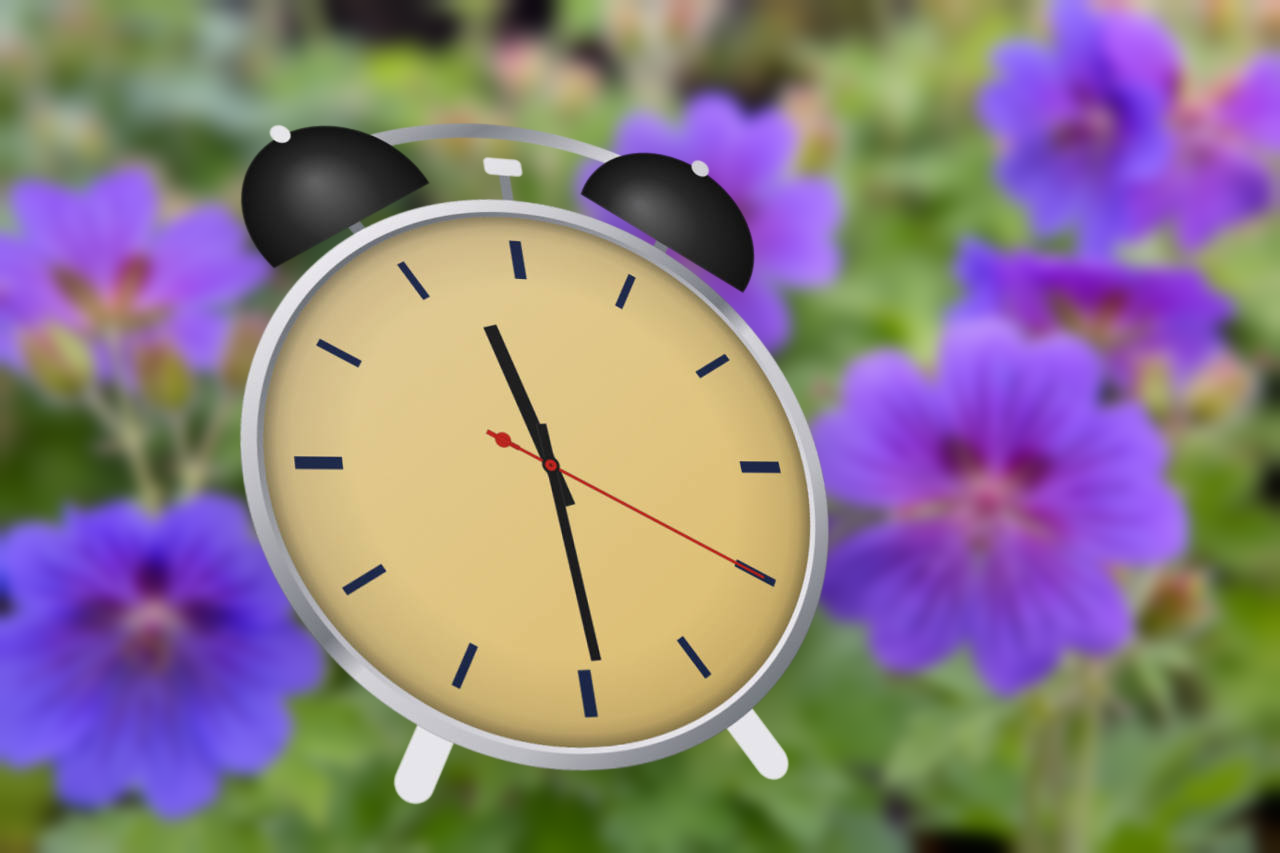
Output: 11h29m20s
